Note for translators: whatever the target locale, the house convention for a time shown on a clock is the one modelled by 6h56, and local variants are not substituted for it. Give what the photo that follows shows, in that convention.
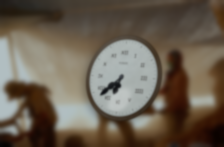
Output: 6h38
